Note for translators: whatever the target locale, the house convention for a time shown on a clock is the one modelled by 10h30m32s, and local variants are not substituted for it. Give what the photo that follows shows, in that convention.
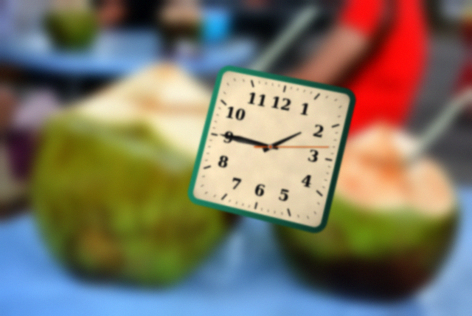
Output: 1h45m13s
